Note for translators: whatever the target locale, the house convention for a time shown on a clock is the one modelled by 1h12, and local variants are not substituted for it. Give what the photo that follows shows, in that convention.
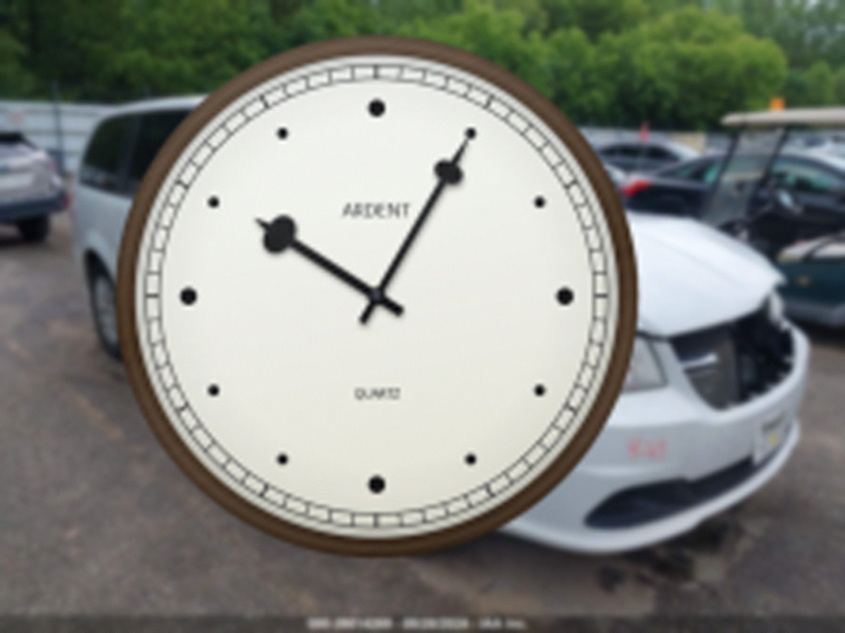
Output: 10h05
